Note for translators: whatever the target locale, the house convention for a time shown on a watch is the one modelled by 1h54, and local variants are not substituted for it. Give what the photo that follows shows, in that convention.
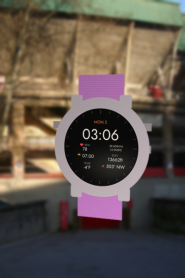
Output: 3h06
